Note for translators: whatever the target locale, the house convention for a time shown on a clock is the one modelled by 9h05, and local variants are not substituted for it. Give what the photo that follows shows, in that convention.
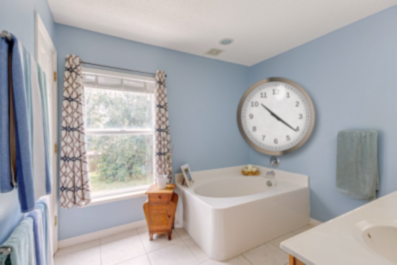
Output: 10h21
